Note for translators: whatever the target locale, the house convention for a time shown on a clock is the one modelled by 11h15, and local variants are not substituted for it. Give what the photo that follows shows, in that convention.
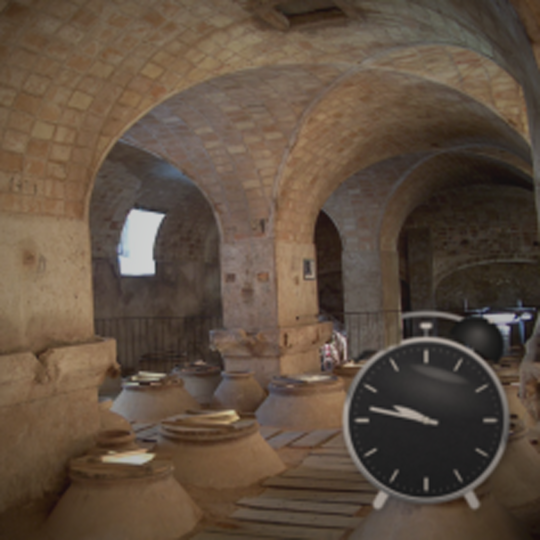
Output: 9h47
